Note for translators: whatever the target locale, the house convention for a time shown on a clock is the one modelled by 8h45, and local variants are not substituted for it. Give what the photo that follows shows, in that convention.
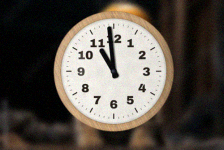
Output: 10h59
